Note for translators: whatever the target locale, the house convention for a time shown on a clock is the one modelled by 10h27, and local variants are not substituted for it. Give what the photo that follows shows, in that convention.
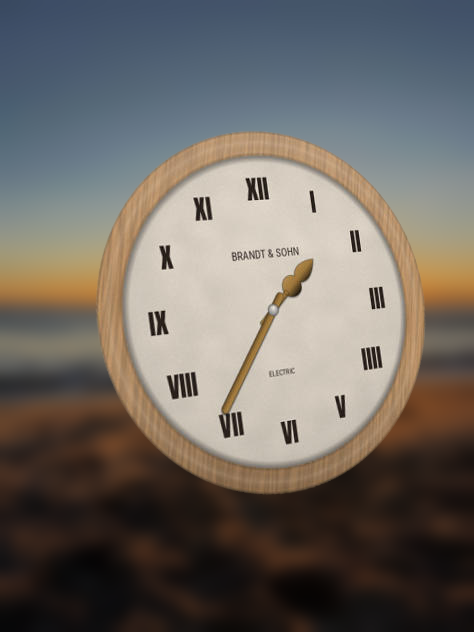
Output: 1h36
